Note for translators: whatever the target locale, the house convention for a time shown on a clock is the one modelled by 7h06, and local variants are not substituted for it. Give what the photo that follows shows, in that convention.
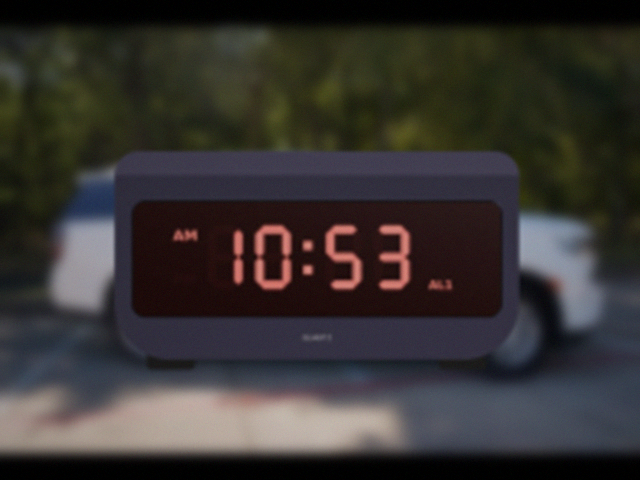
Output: 10h53
